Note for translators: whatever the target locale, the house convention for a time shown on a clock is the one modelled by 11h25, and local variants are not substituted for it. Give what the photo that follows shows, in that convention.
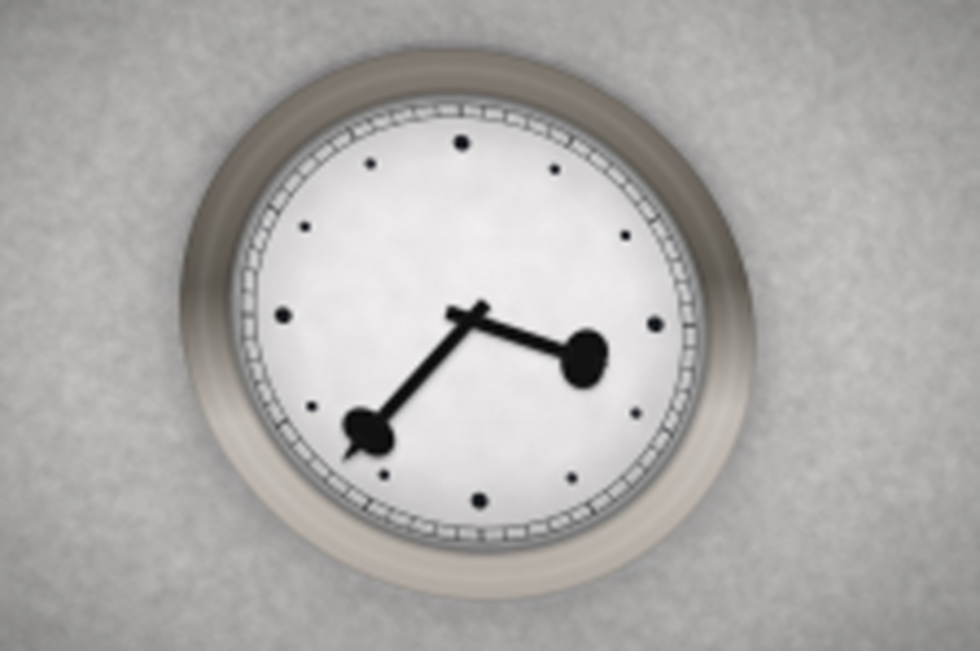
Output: 3h37
